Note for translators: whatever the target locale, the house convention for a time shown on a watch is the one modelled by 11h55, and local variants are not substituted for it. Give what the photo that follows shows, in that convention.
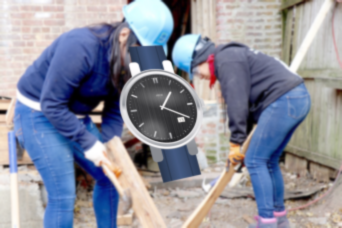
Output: 1h20
